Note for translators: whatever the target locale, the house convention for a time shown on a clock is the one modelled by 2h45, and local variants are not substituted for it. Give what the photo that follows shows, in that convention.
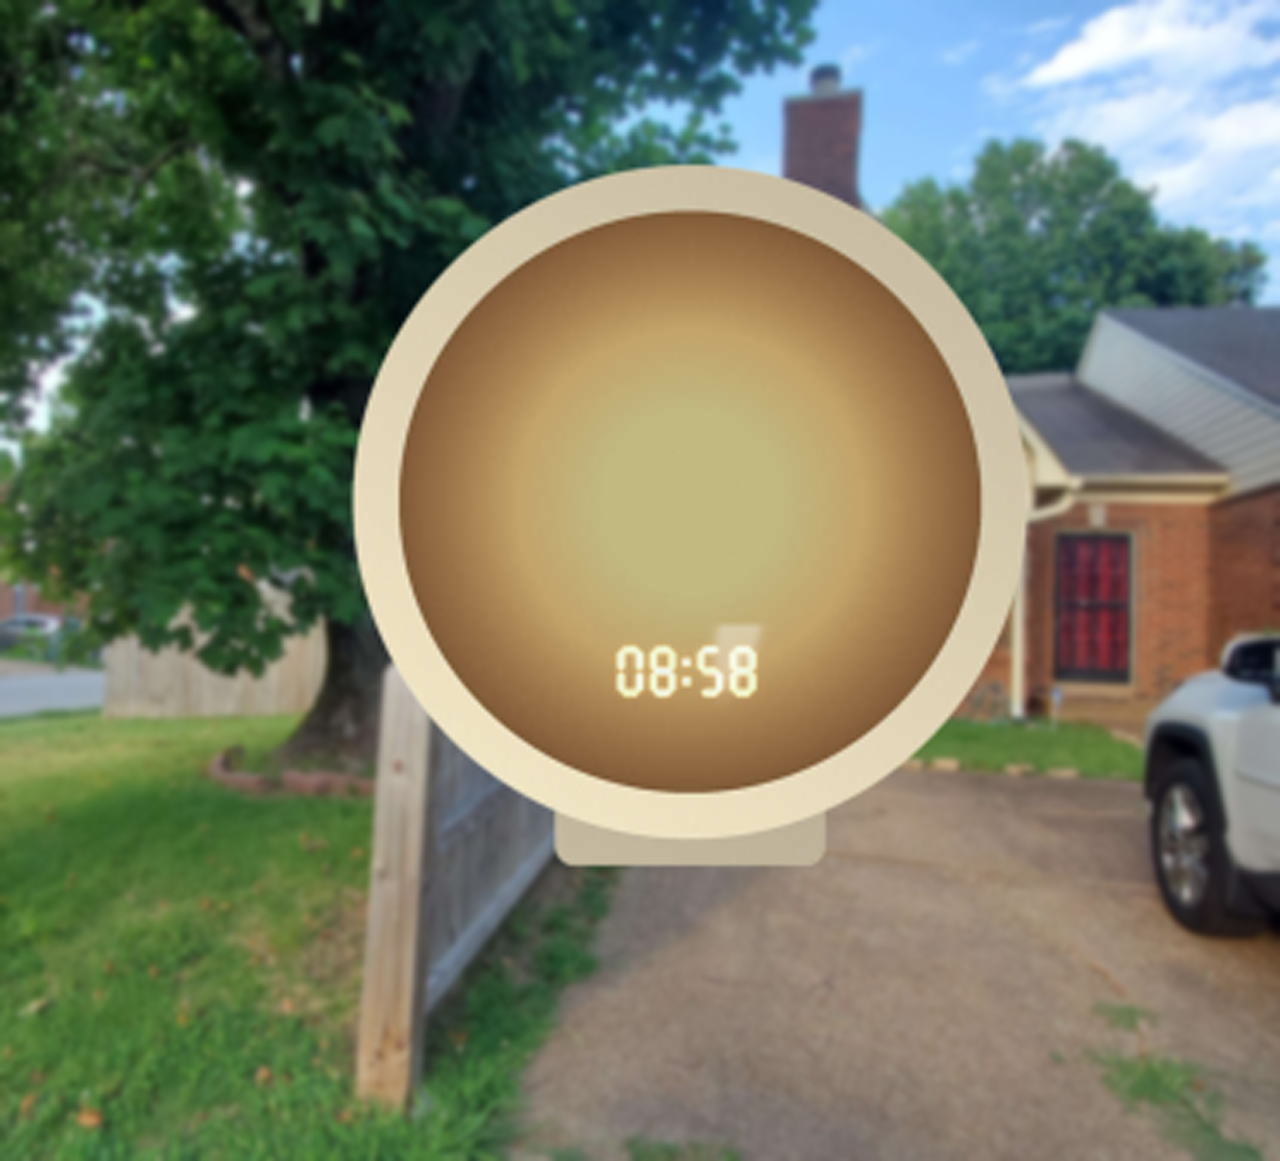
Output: 8h58
